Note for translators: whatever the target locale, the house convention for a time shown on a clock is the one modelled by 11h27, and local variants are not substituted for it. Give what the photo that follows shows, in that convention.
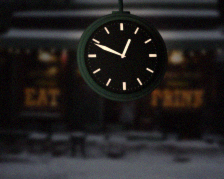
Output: 12h49
